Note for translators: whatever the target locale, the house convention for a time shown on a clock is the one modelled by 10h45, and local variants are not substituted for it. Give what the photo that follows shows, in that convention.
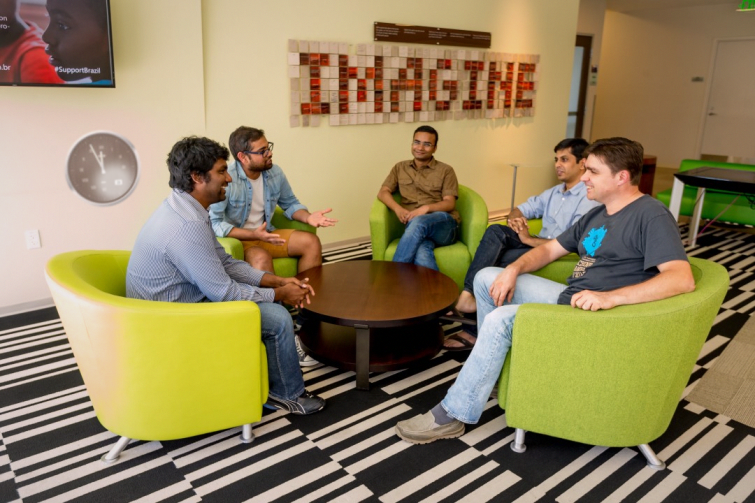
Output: 11h56
